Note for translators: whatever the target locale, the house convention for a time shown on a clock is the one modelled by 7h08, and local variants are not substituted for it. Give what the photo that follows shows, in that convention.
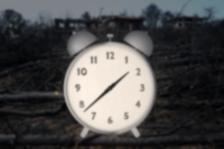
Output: 1h38
